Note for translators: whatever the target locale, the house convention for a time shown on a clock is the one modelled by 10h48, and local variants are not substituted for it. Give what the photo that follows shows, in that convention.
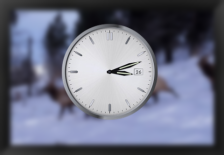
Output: 3h12
